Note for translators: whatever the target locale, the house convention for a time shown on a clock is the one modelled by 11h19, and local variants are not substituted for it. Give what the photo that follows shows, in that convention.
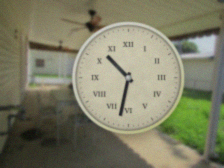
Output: 10h32
